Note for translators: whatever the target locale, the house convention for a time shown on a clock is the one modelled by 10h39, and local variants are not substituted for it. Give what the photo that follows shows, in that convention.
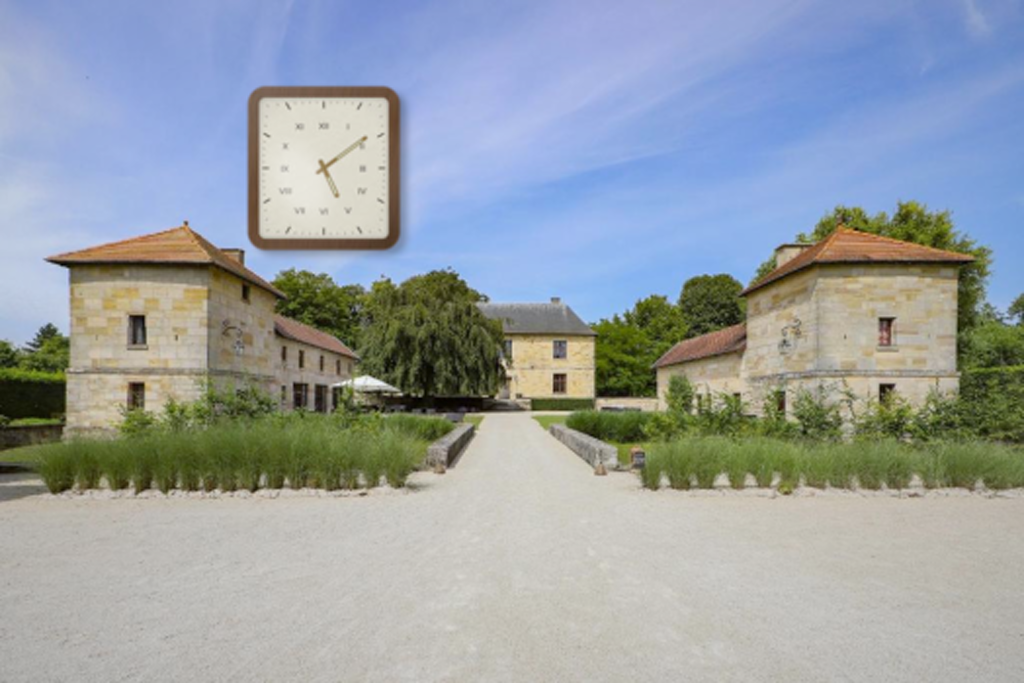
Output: 5h09
